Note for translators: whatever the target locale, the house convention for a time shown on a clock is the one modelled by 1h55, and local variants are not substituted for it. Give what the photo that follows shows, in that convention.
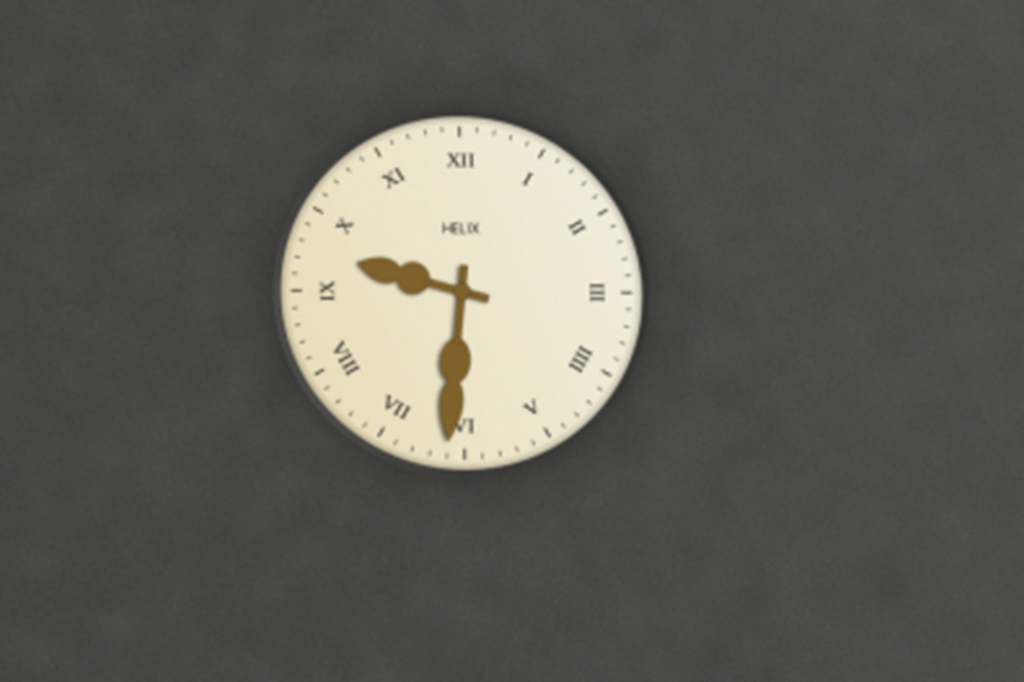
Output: 9h31
